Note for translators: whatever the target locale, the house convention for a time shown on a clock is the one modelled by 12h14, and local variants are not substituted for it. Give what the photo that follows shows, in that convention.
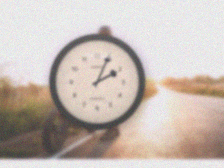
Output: 2h04
